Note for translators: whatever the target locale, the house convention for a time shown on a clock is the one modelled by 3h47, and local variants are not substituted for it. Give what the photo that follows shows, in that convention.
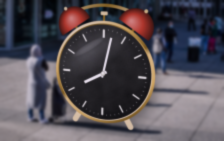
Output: 8h02
